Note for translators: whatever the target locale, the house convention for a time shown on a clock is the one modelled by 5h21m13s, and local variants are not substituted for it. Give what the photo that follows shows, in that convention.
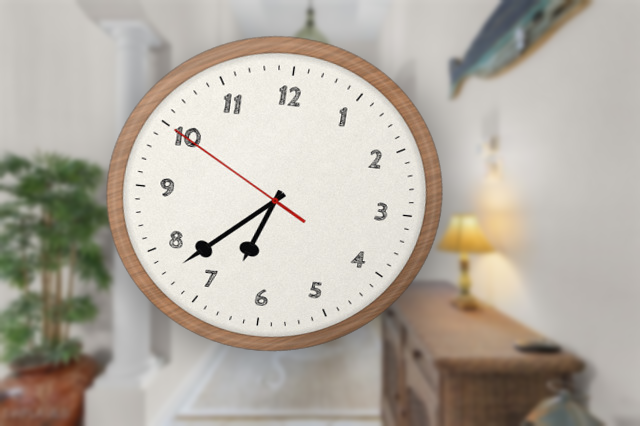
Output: 6h37m50s
